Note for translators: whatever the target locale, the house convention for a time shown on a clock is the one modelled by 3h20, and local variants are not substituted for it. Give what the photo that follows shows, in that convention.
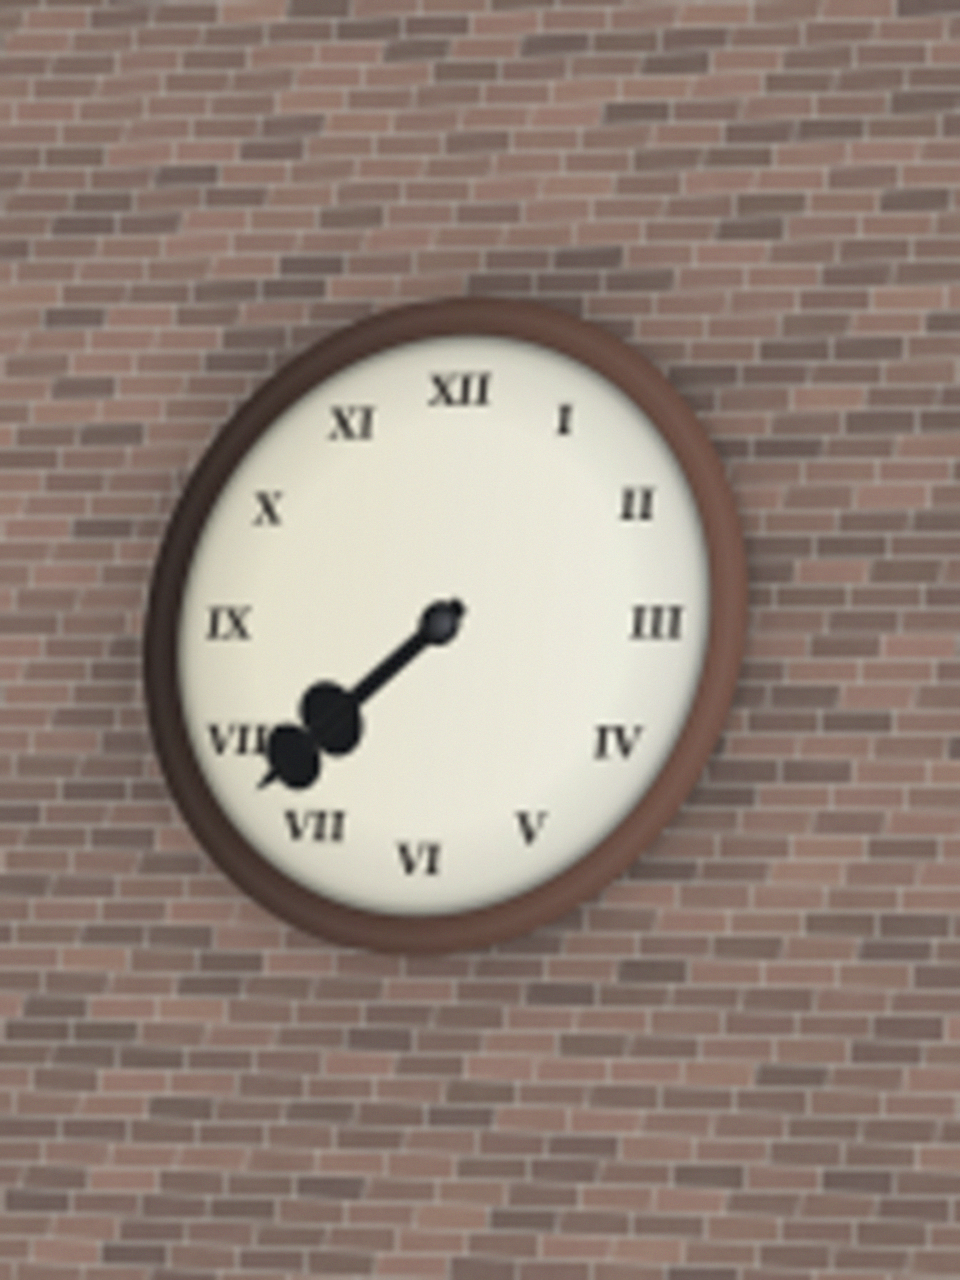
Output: 7h38
